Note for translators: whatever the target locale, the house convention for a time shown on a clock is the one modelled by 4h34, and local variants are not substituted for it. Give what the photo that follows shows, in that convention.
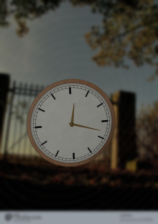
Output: 12h18
